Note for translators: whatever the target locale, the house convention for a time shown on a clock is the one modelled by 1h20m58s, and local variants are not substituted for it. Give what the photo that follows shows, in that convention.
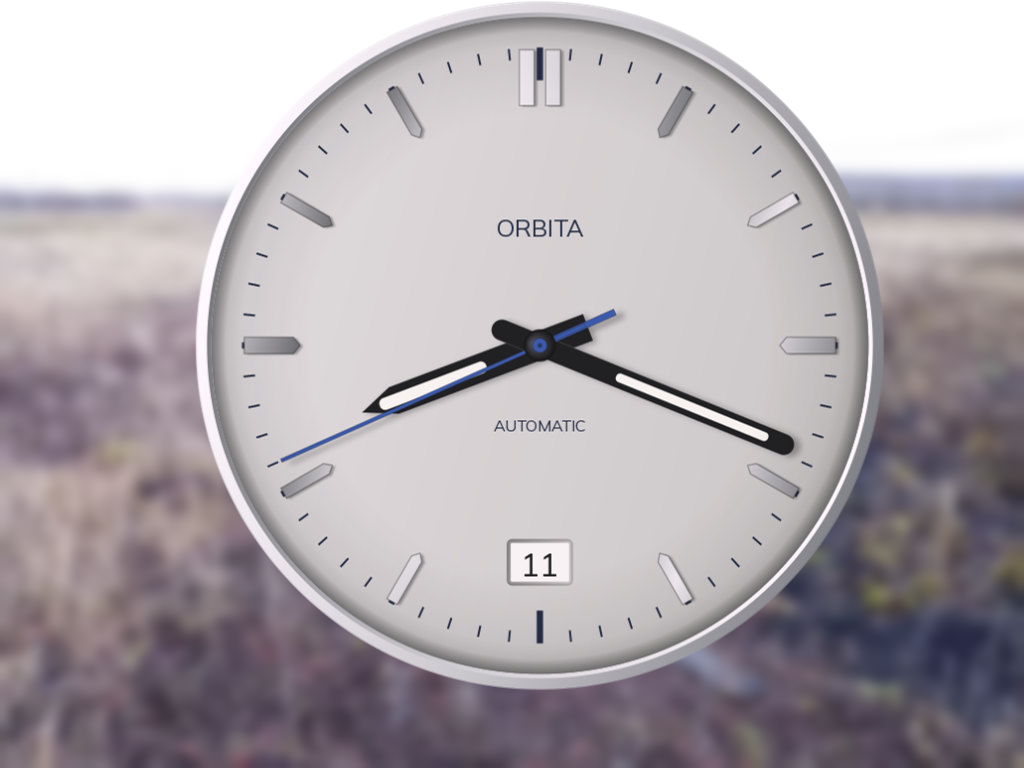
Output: 8h18m41s
